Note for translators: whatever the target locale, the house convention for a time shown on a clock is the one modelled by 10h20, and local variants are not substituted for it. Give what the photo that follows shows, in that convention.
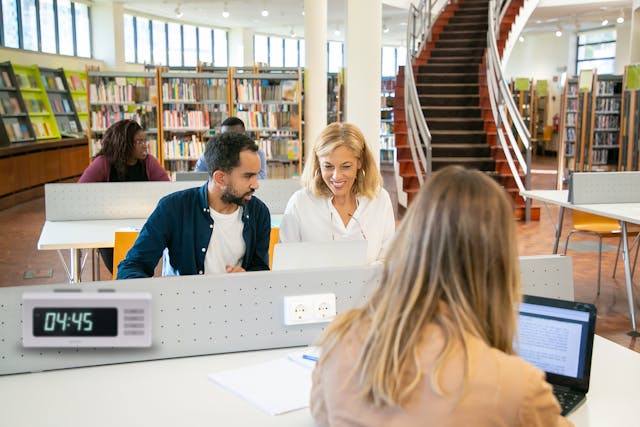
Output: 4h45
